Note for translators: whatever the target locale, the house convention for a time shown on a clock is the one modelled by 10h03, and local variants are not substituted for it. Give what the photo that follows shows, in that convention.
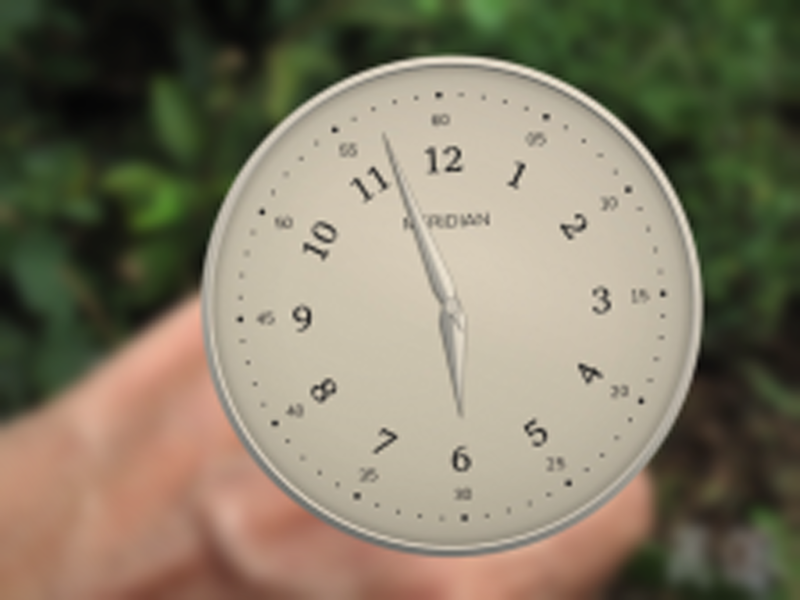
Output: 5h57
